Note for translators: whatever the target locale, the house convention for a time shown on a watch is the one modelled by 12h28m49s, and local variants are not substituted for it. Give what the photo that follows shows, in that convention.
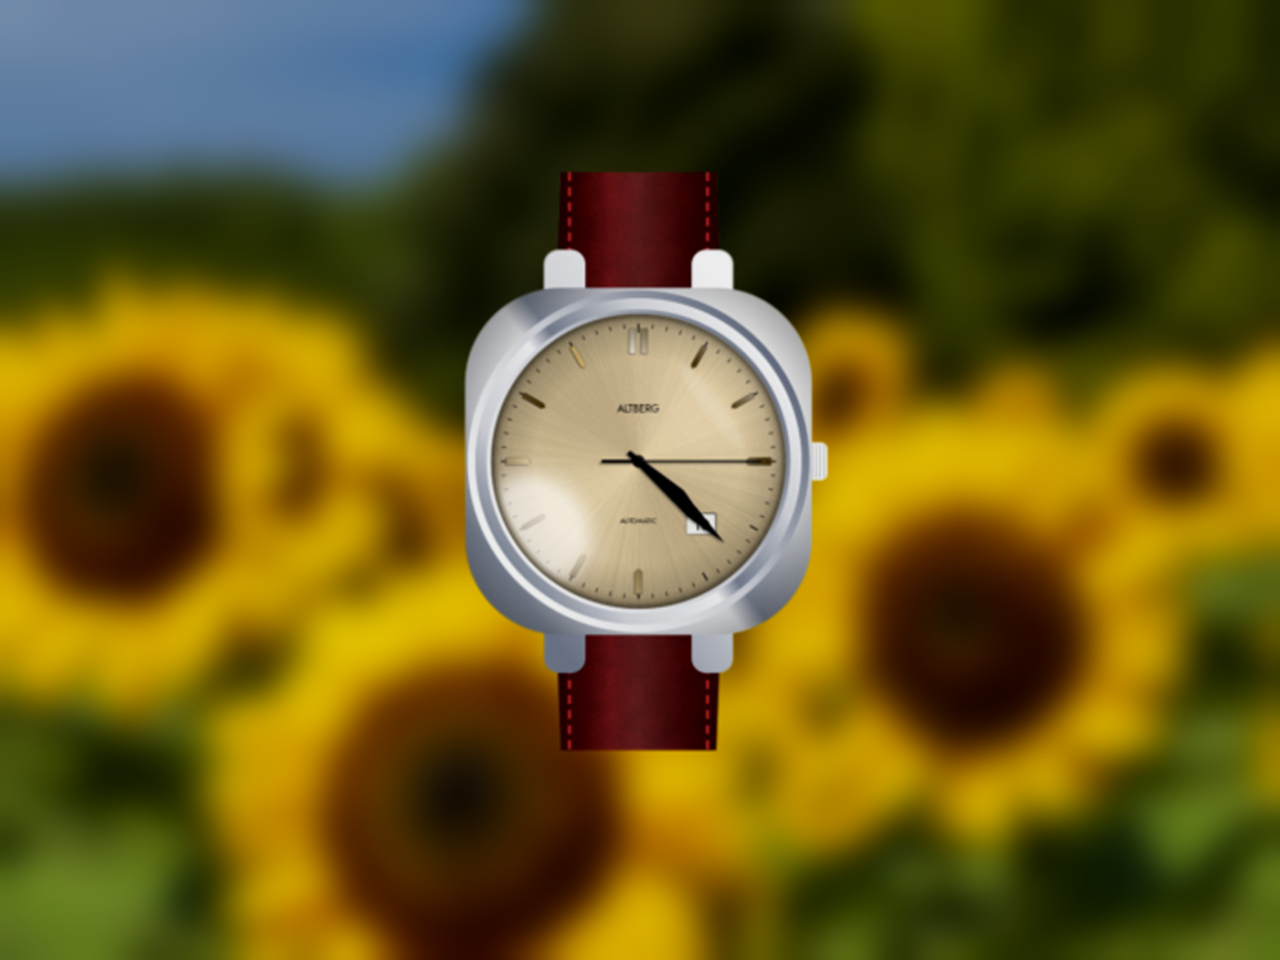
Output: 4h22m15s
